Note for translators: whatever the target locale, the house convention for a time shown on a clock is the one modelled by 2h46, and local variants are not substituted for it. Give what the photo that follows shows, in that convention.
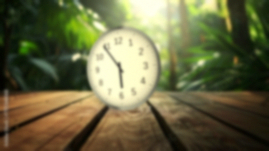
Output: 5h54
